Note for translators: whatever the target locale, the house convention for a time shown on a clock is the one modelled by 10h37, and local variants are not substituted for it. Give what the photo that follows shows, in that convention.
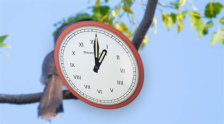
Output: 1h01
